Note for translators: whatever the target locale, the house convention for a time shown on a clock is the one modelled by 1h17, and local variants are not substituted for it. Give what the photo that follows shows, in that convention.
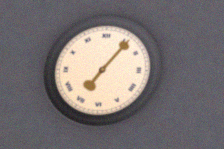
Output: 7h06
